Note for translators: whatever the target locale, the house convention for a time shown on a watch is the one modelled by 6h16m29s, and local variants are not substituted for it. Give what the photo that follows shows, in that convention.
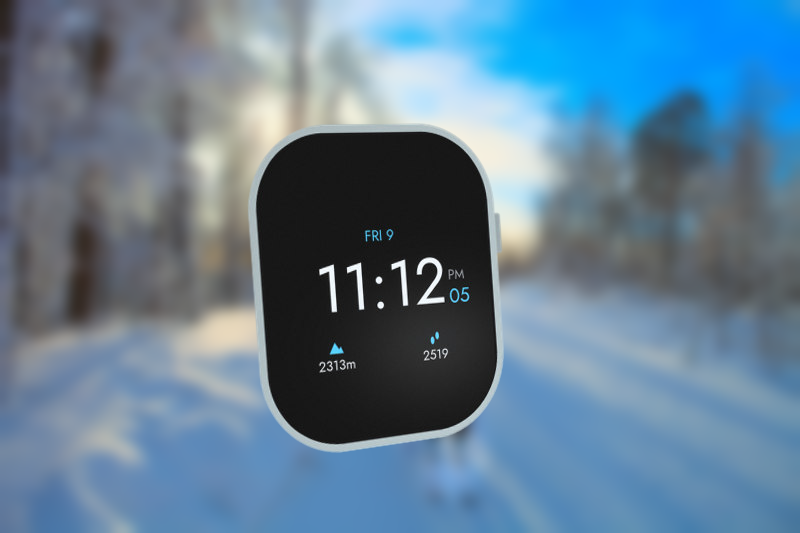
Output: 11h12m05s
